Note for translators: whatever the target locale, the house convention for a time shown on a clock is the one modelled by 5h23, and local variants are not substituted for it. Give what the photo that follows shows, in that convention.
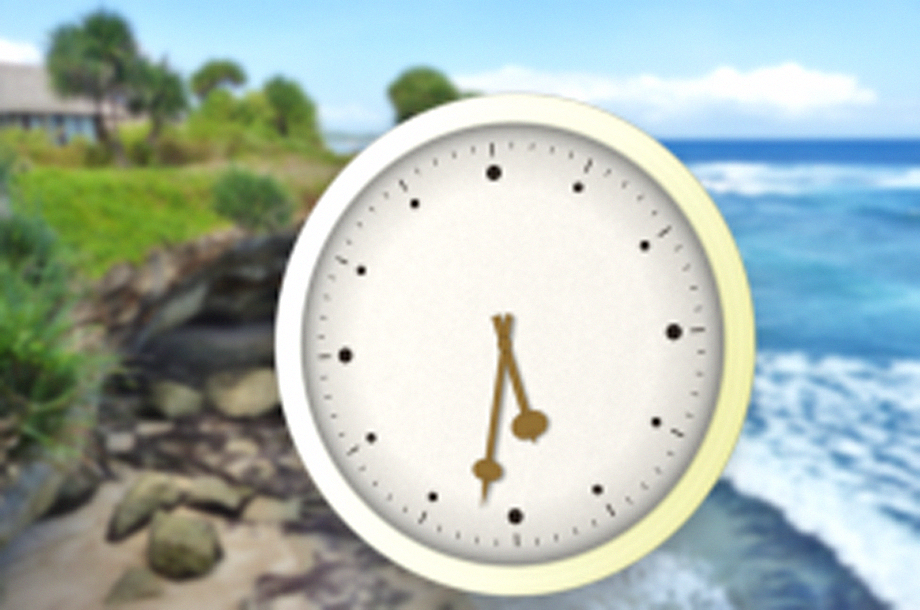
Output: 5h32
